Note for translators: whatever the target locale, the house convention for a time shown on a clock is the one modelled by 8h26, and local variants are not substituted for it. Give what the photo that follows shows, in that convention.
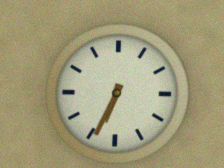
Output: 6h34
